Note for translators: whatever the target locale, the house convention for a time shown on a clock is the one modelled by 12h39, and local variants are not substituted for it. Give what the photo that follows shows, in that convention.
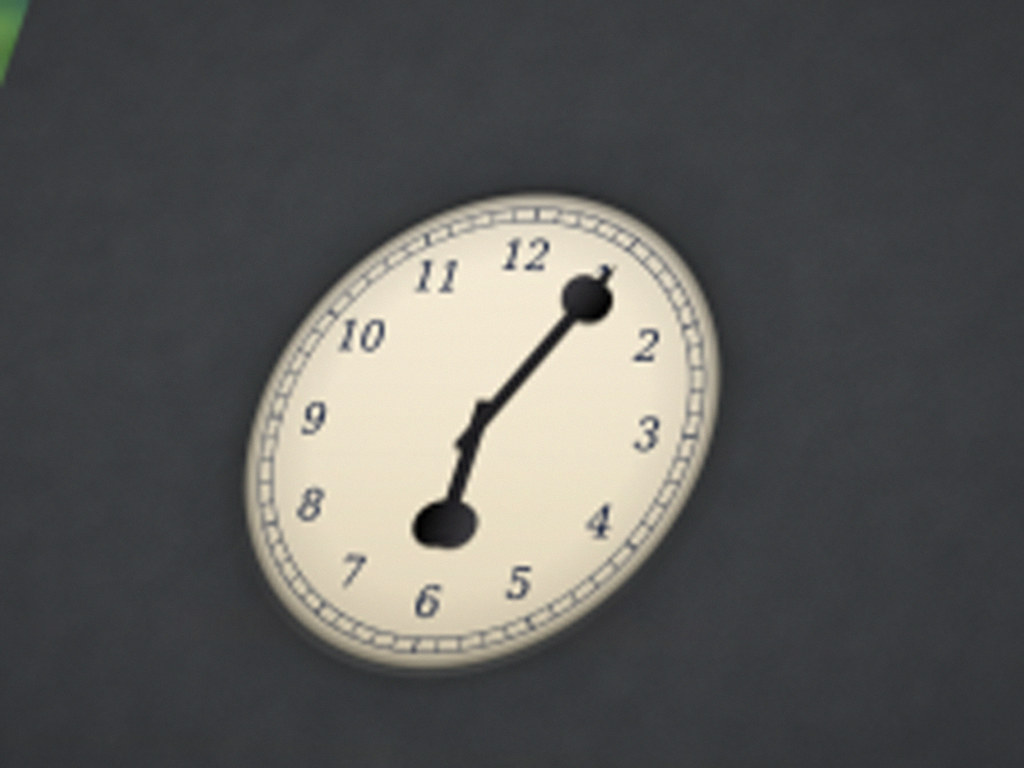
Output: 6h05
